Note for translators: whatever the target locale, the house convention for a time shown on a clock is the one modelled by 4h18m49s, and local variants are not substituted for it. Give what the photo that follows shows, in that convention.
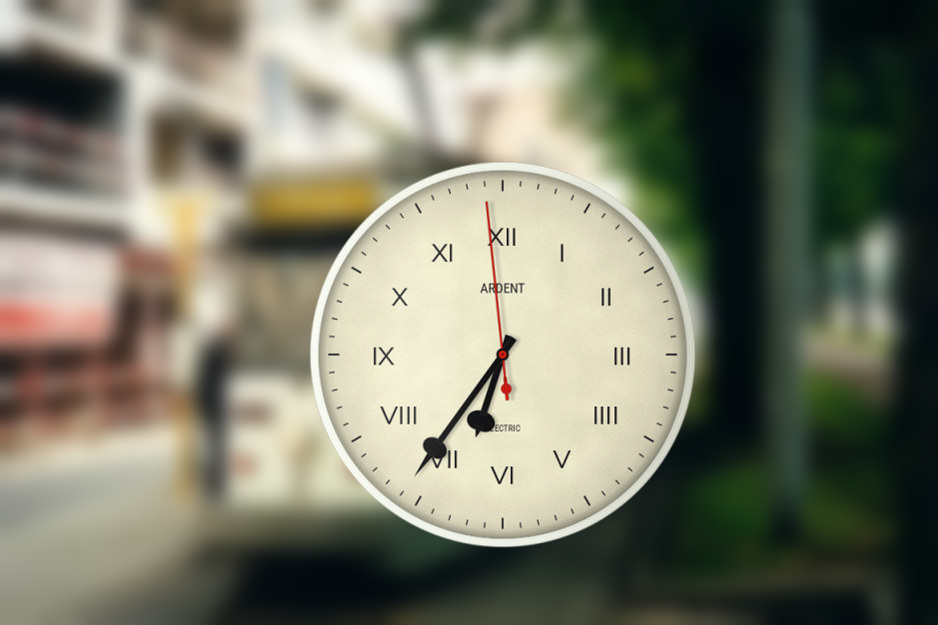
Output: 6h35m59s
